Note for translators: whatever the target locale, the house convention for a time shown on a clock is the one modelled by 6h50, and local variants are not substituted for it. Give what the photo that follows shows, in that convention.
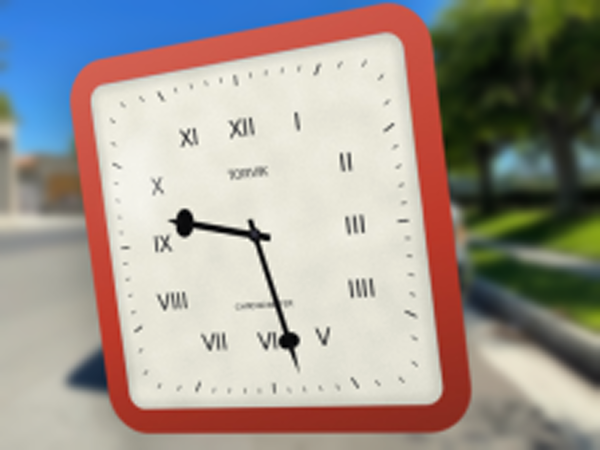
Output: 9h28
